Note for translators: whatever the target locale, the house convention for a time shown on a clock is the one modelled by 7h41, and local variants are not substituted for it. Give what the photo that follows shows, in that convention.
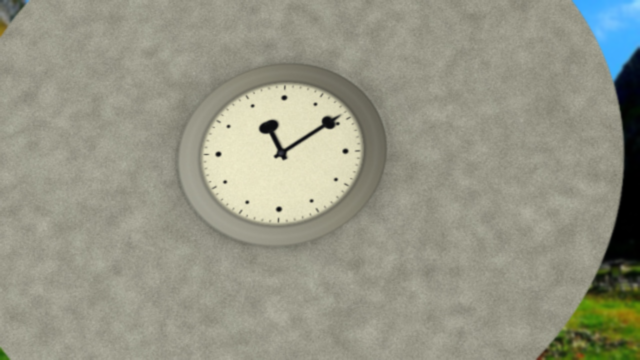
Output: 11h09
